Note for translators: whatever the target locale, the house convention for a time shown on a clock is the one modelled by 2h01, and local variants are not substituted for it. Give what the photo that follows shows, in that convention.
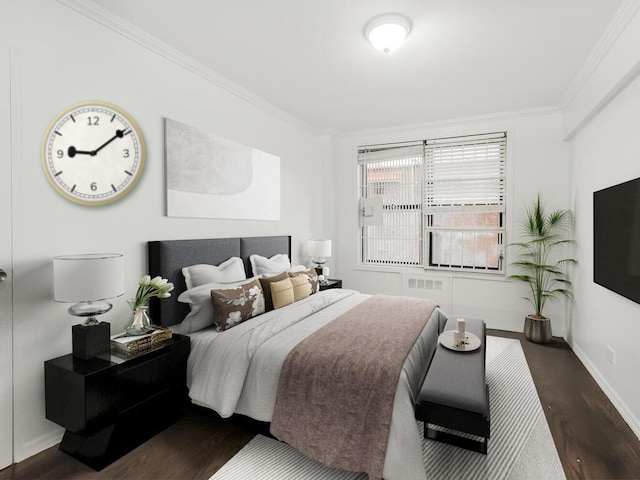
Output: 9h09
